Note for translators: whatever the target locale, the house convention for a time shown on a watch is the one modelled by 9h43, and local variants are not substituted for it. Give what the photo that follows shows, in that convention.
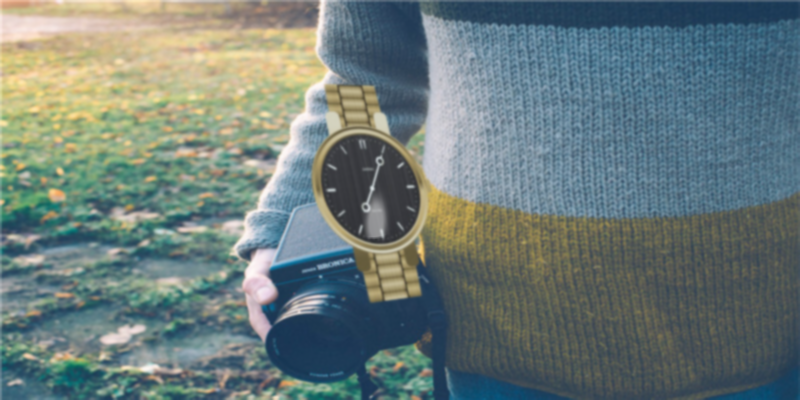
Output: 7h05
